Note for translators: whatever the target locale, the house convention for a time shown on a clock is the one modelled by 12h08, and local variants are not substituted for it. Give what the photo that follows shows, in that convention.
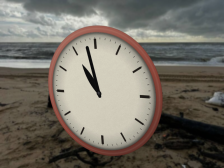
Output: 10h58
